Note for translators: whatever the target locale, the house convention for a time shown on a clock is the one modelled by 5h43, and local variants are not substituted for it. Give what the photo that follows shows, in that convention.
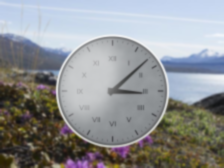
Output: 3h08
